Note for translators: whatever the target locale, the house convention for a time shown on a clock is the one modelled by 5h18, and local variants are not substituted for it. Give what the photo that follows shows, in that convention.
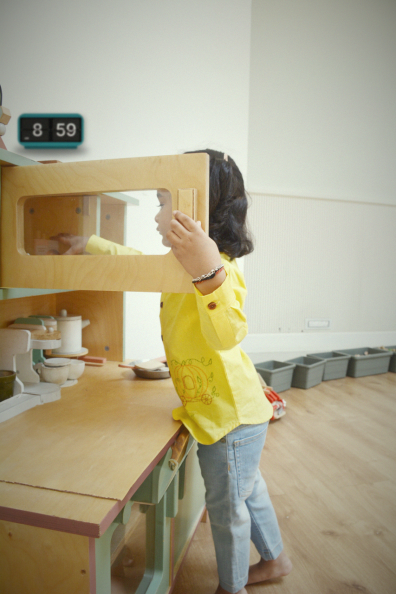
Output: 8h59
